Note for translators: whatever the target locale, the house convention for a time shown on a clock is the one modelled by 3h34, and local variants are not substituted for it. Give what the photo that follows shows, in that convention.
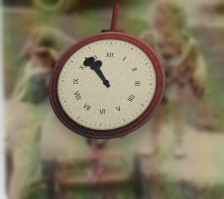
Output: 10h53
